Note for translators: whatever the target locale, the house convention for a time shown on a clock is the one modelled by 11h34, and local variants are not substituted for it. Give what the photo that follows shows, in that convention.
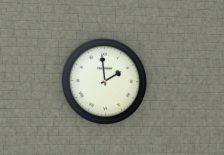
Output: 1h59
